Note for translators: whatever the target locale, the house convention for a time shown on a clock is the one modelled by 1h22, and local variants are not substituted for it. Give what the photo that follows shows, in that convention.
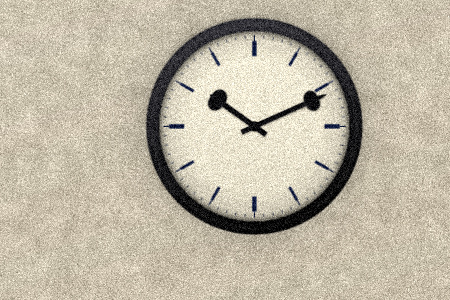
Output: 10h11
